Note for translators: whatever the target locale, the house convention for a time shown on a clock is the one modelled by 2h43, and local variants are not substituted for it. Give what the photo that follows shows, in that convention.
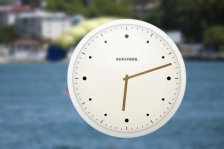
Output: 6h12
